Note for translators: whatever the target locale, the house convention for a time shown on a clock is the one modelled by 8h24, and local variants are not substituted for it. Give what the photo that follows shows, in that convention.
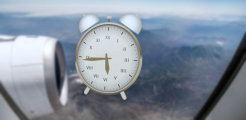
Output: 5h44
